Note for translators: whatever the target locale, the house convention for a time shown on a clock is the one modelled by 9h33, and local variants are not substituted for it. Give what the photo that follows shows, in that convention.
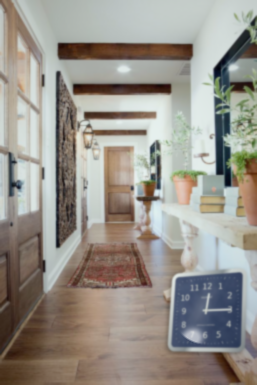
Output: 12h15
